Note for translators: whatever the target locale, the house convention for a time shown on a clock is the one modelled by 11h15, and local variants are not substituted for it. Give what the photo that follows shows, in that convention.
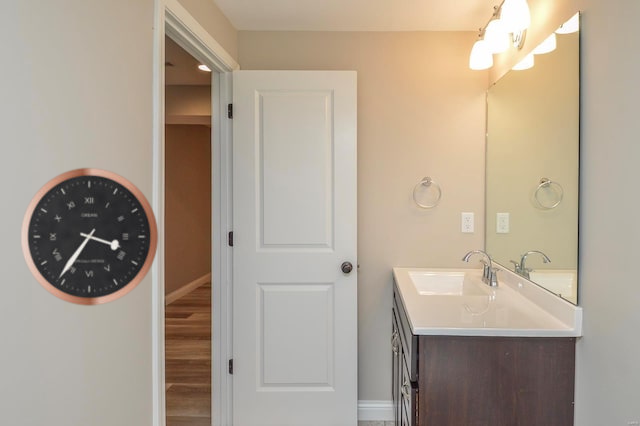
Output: 3h36
